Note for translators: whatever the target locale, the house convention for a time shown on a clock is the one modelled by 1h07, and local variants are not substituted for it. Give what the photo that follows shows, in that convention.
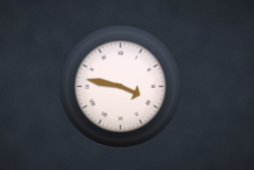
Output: 3h47
